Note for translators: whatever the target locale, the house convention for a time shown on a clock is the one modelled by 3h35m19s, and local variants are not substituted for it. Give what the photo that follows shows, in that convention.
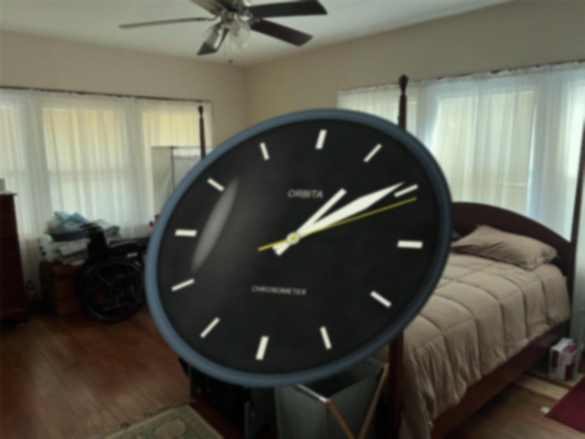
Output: 1h09m11s
